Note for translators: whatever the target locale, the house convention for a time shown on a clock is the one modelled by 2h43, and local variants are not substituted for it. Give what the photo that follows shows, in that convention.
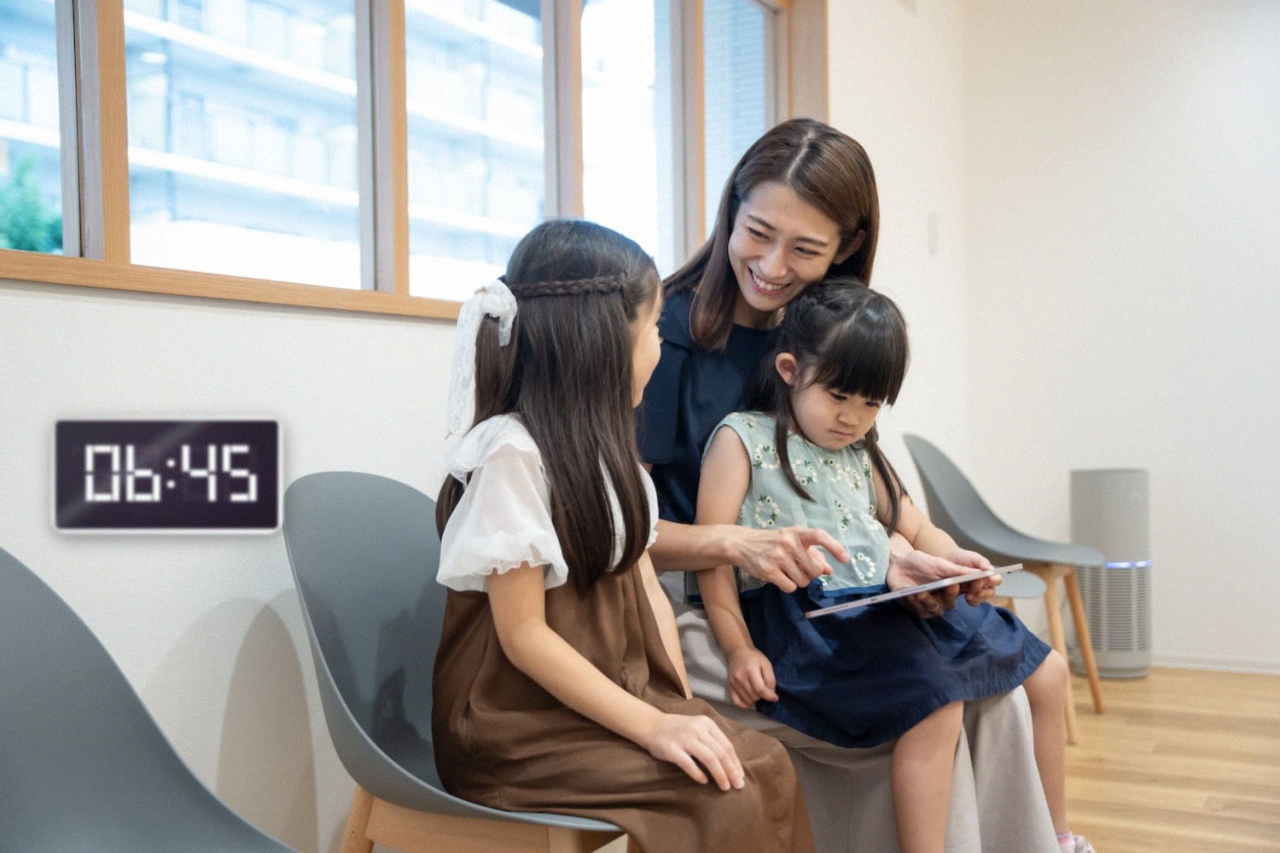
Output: 6h45
